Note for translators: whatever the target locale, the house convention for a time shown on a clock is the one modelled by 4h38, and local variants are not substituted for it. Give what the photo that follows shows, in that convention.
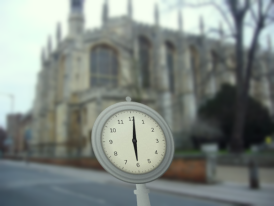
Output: 6h01
